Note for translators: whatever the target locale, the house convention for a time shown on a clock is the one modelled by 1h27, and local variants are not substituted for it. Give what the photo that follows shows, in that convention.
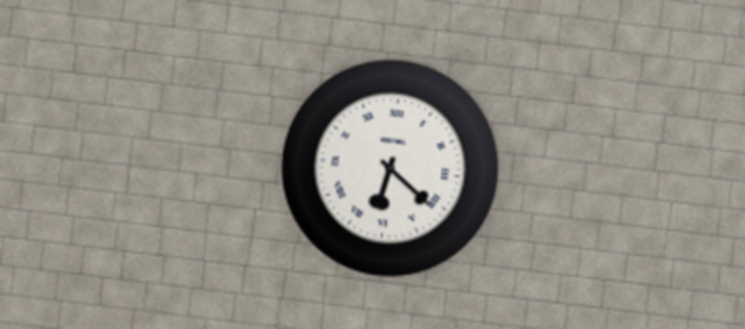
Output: 6h21
